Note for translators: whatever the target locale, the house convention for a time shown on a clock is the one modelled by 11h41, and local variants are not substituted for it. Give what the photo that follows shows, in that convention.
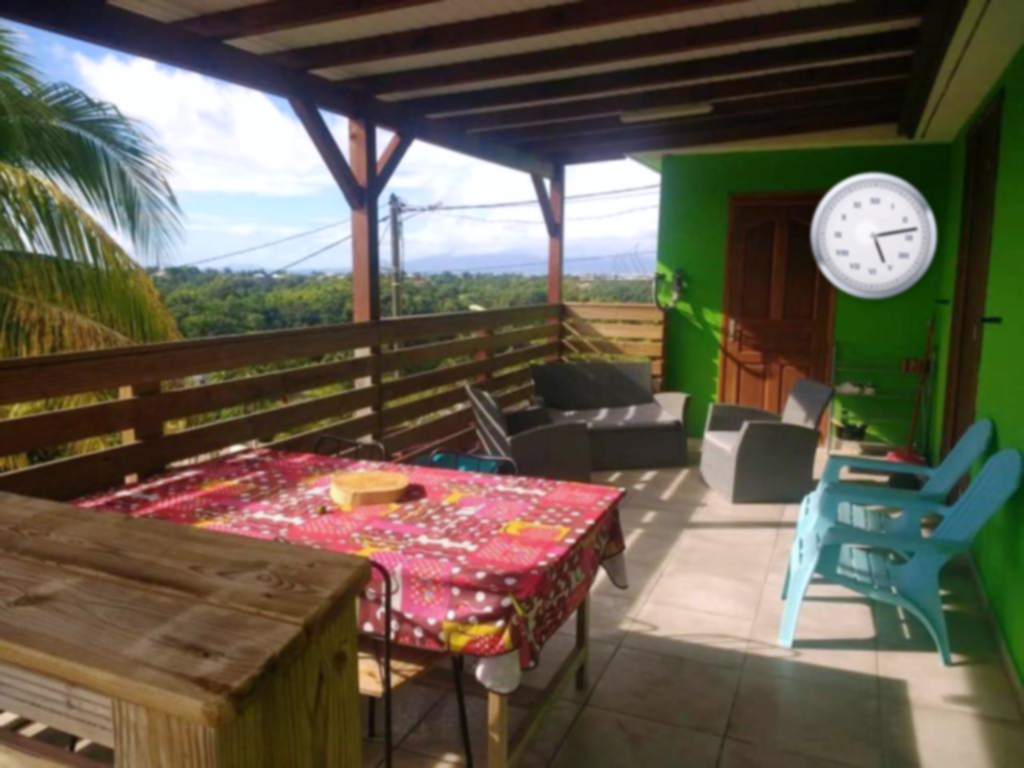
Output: 5h13
